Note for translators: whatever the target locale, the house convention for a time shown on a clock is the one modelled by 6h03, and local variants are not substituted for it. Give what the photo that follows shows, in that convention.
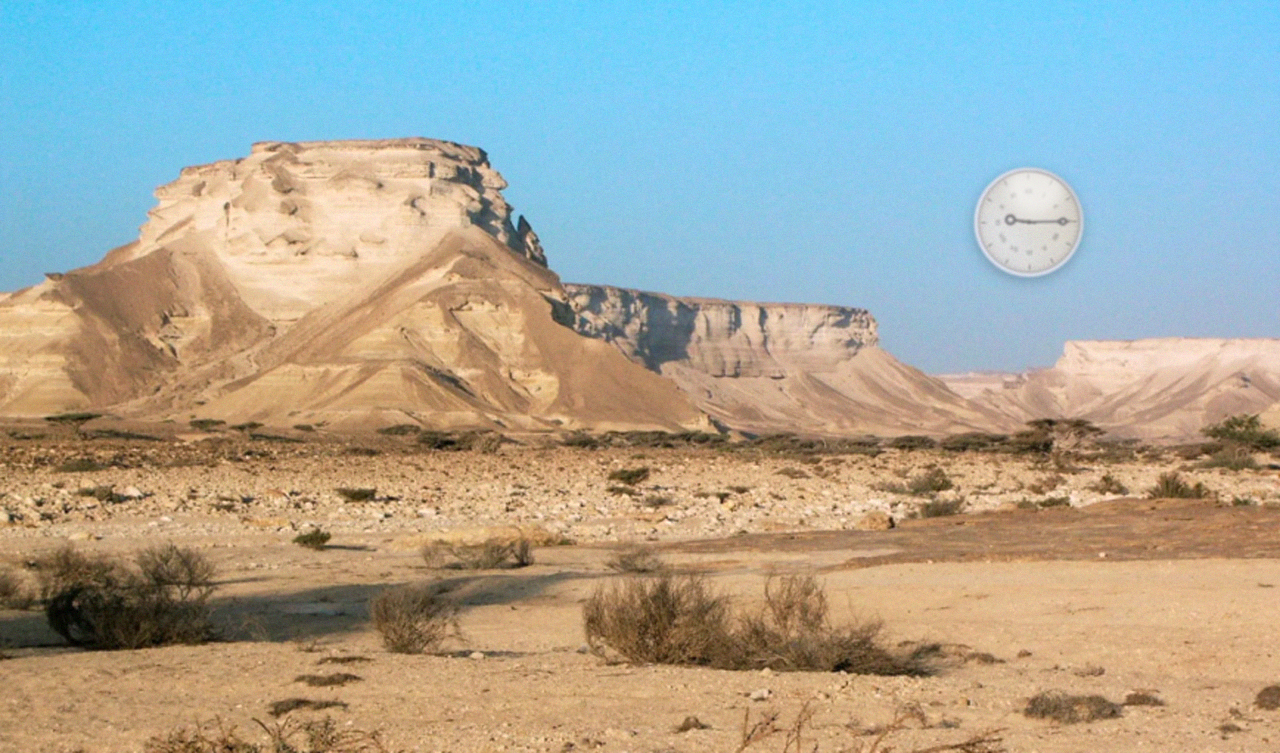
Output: 9h15
